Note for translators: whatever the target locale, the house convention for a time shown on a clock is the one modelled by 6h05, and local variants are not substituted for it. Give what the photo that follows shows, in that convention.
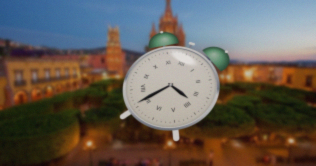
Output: 3h36
